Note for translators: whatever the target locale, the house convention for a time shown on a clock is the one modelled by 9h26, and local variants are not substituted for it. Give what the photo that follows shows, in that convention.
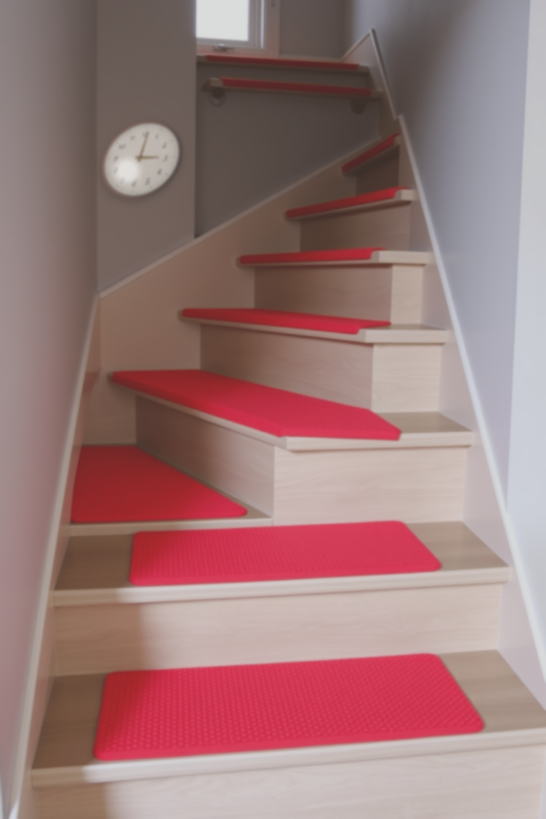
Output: 3h01
